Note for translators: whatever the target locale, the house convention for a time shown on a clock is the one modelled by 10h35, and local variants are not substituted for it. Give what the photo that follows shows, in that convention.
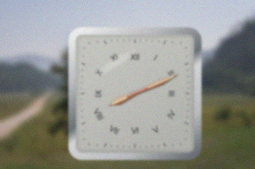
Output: 8h11
